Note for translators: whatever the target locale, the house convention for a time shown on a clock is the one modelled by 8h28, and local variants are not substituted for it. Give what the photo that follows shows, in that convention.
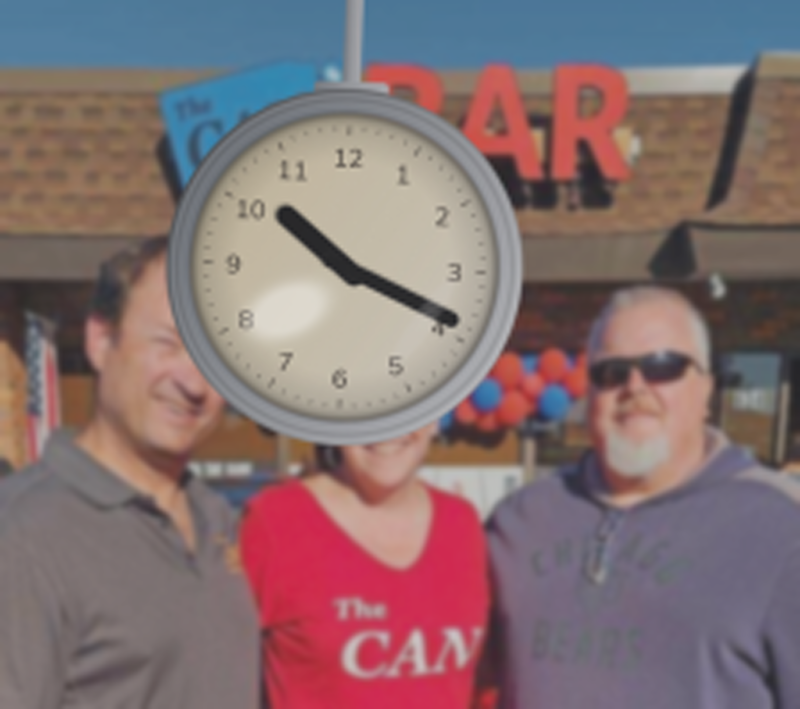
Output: 10h19
